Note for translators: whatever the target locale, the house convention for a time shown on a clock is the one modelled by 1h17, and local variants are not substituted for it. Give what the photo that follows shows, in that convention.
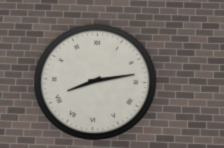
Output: 8h13
